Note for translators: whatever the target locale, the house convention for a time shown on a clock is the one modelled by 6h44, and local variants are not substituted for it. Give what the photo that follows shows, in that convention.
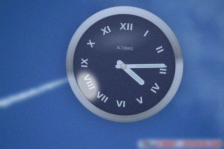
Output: 4h14
